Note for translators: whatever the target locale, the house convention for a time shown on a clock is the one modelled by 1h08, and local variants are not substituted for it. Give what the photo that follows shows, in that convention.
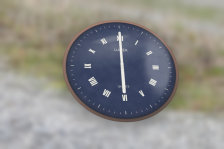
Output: 6h00
